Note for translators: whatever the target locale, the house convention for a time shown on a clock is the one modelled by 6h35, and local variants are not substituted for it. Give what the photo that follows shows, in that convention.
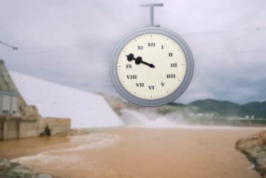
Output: 9h49
